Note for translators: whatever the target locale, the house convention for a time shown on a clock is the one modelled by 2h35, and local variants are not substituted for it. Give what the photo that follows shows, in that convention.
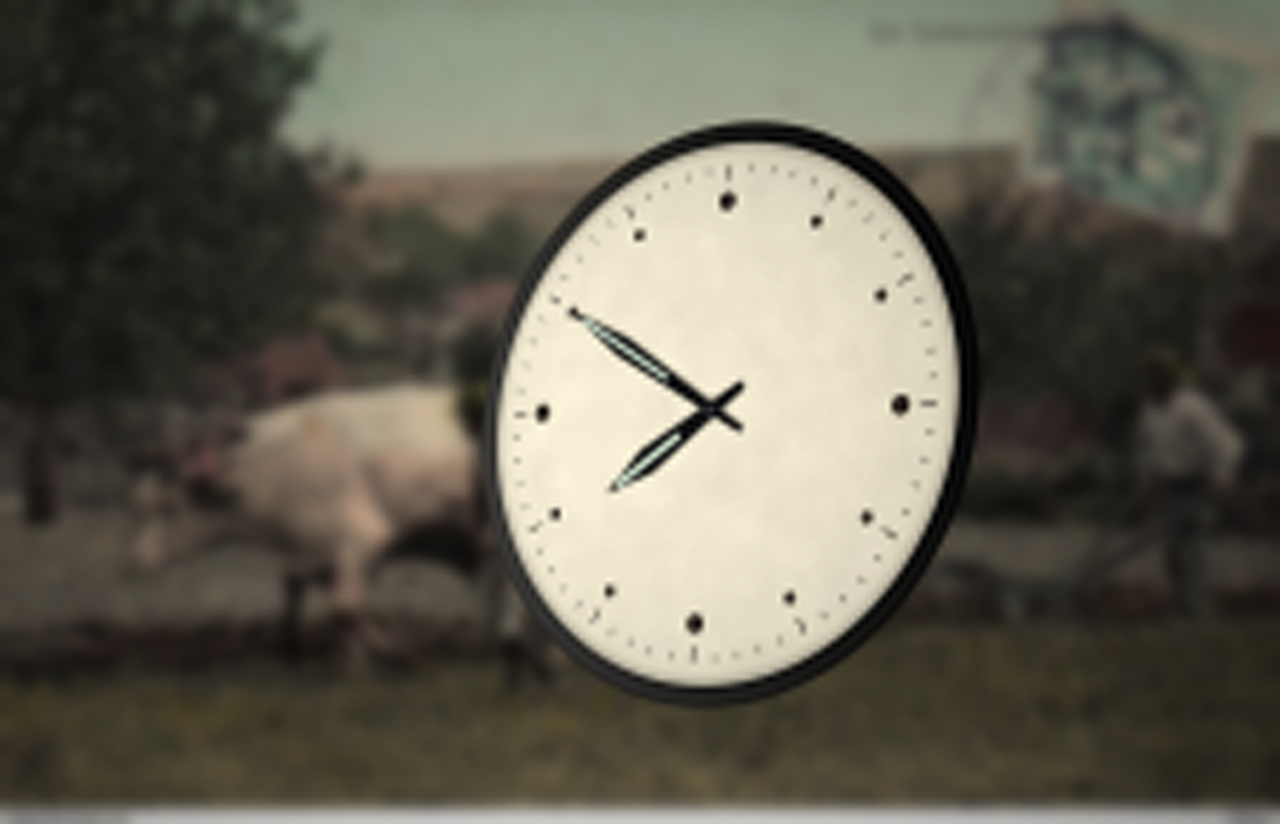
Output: 7h50
